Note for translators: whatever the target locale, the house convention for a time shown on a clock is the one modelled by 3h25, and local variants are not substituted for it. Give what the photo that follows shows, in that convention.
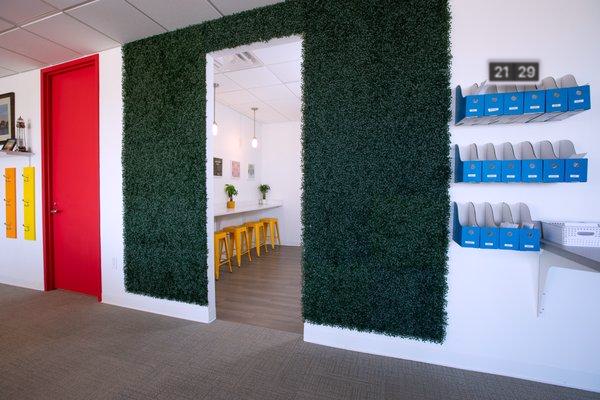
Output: 21h29
